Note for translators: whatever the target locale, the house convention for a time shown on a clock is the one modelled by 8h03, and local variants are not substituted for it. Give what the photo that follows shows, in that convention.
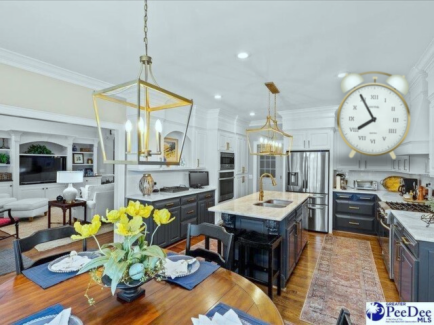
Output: 7h55
